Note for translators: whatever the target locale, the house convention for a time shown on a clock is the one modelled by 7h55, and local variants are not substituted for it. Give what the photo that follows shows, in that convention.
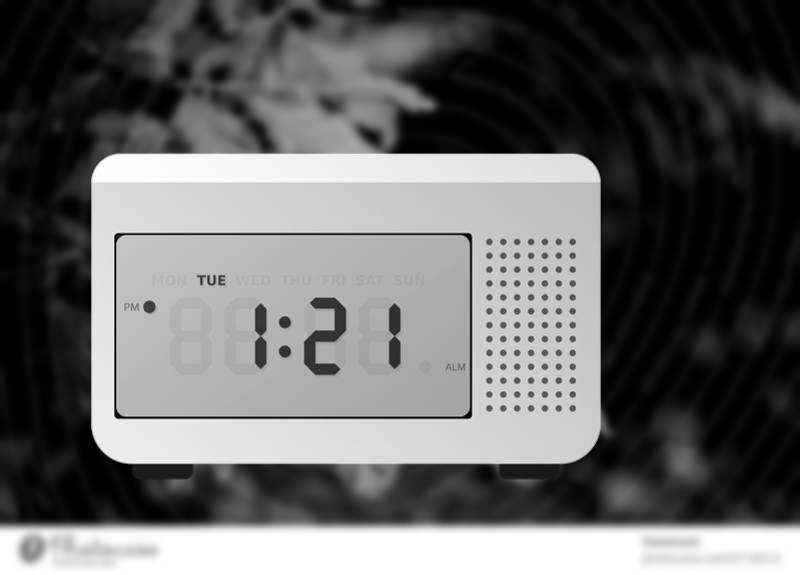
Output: 1h21
